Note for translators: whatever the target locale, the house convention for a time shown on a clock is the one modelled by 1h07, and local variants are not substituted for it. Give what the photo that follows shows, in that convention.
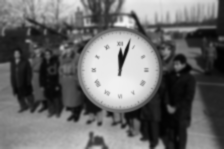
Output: 12h03
